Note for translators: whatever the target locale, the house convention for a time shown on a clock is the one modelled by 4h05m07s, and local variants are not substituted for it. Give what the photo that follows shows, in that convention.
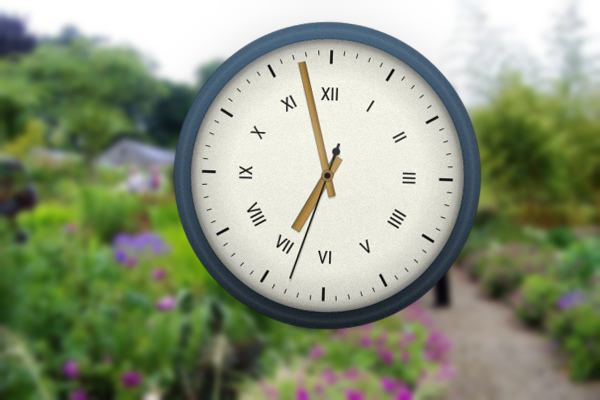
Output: 6h57m33s
